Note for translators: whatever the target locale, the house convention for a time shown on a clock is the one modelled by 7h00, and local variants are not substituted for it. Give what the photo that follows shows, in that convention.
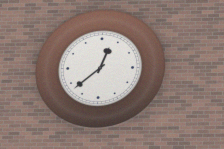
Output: 12h38
